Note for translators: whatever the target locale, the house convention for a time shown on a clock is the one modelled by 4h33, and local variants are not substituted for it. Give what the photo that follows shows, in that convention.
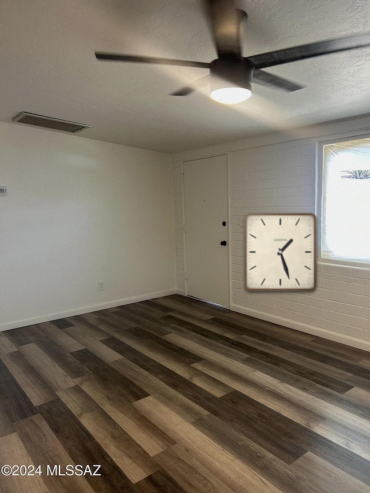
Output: 1h27
